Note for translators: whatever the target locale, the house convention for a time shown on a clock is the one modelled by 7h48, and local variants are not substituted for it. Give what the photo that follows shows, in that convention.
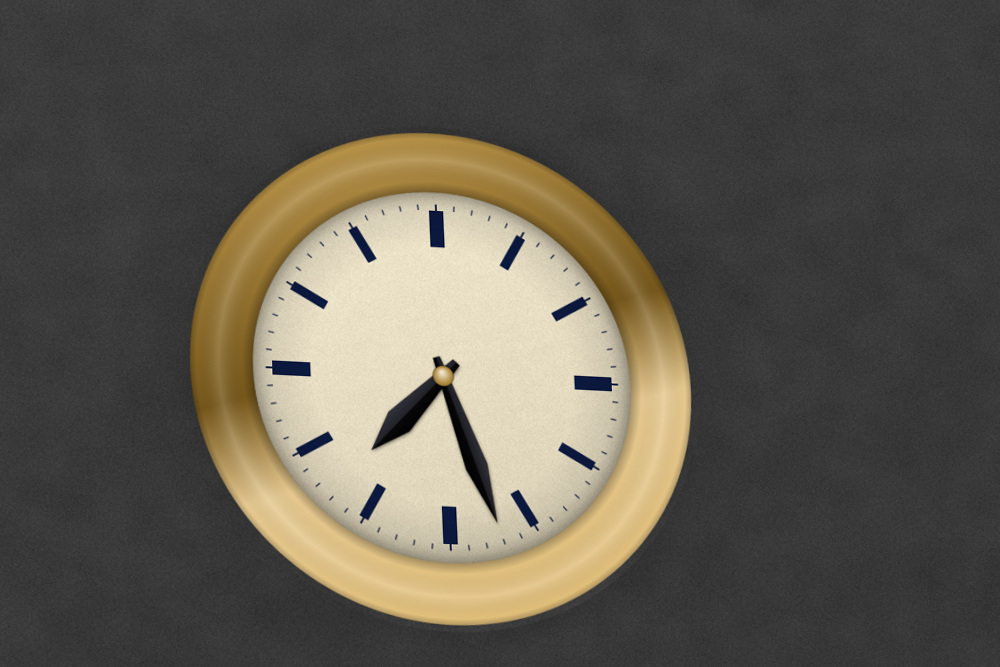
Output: 7h27
